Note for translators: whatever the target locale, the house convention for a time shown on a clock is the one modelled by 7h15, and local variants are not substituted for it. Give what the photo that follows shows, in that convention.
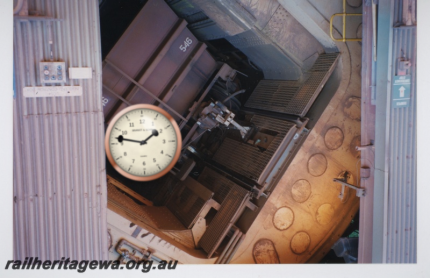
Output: 1h47
